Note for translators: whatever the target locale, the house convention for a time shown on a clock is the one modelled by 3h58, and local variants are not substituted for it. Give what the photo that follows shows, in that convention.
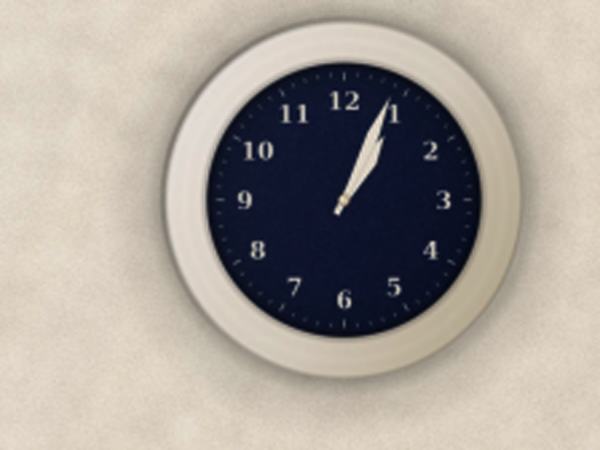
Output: 1h04
